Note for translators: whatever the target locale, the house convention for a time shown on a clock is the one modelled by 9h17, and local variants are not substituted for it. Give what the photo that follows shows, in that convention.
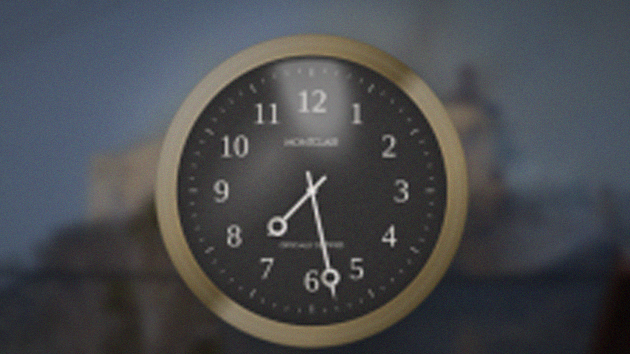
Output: 7h28
